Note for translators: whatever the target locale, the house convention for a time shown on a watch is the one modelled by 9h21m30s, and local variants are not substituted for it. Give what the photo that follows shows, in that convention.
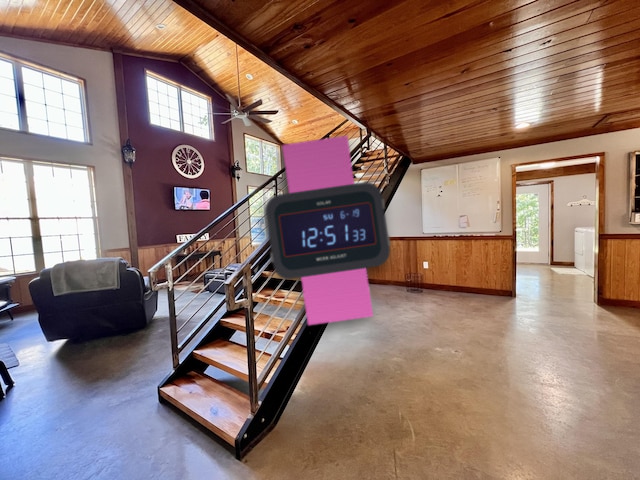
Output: 12h51m33s
